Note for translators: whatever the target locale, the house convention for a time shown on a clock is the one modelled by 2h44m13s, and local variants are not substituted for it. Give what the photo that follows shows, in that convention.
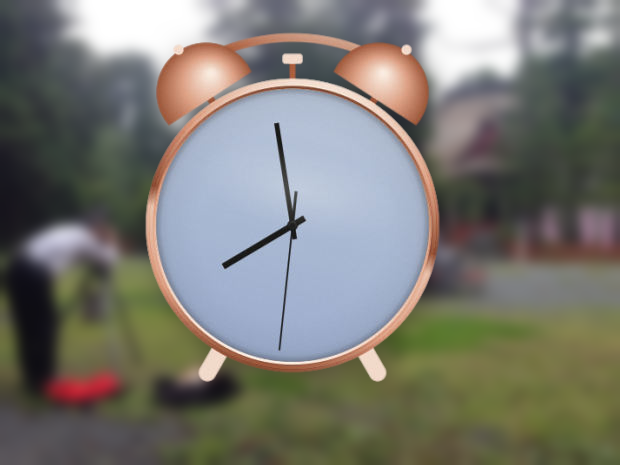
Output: 7h58m31s
